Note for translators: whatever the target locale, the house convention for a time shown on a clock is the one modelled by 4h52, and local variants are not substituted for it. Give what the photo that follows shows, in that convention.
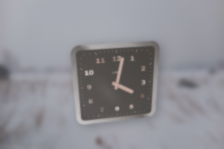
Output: 4h02
